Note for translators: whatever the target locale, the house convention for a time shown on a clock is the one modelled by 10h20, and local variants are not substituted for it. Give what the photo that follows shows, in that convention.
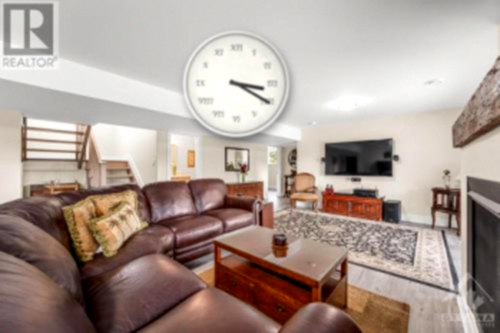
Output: 3h20
